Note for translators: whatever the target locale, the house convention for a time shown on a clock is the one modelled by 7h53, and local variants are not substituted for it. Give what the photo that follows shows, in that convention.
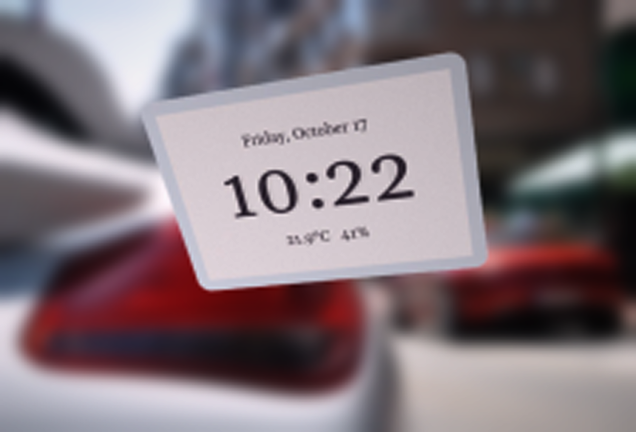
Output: 10h22
